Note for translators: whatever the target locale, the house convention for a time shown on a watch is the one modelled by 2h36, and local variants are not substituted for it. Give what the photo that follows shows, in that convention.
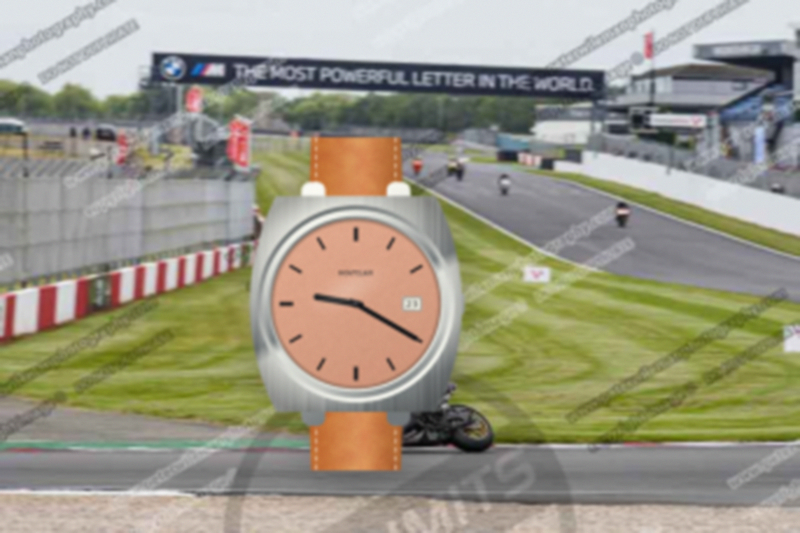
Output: 9h20
